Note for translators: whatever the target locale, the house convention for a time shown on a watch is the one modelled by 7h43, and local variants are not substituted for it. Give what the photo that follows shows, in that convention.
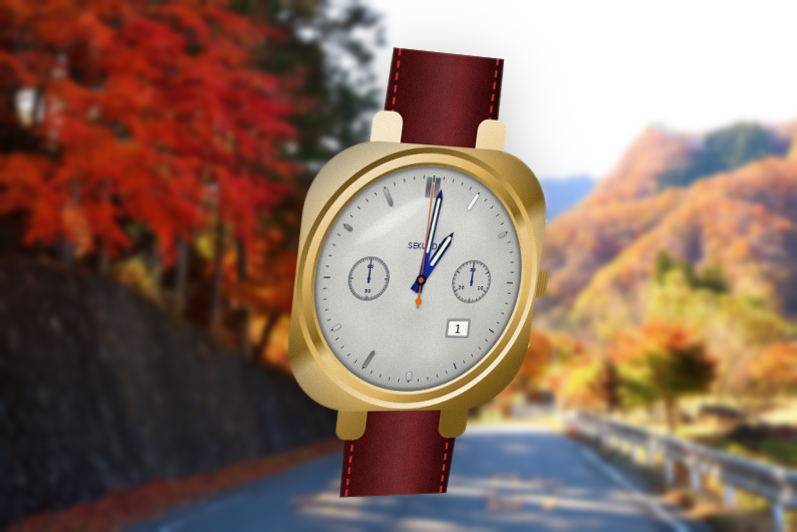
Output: 1h01
